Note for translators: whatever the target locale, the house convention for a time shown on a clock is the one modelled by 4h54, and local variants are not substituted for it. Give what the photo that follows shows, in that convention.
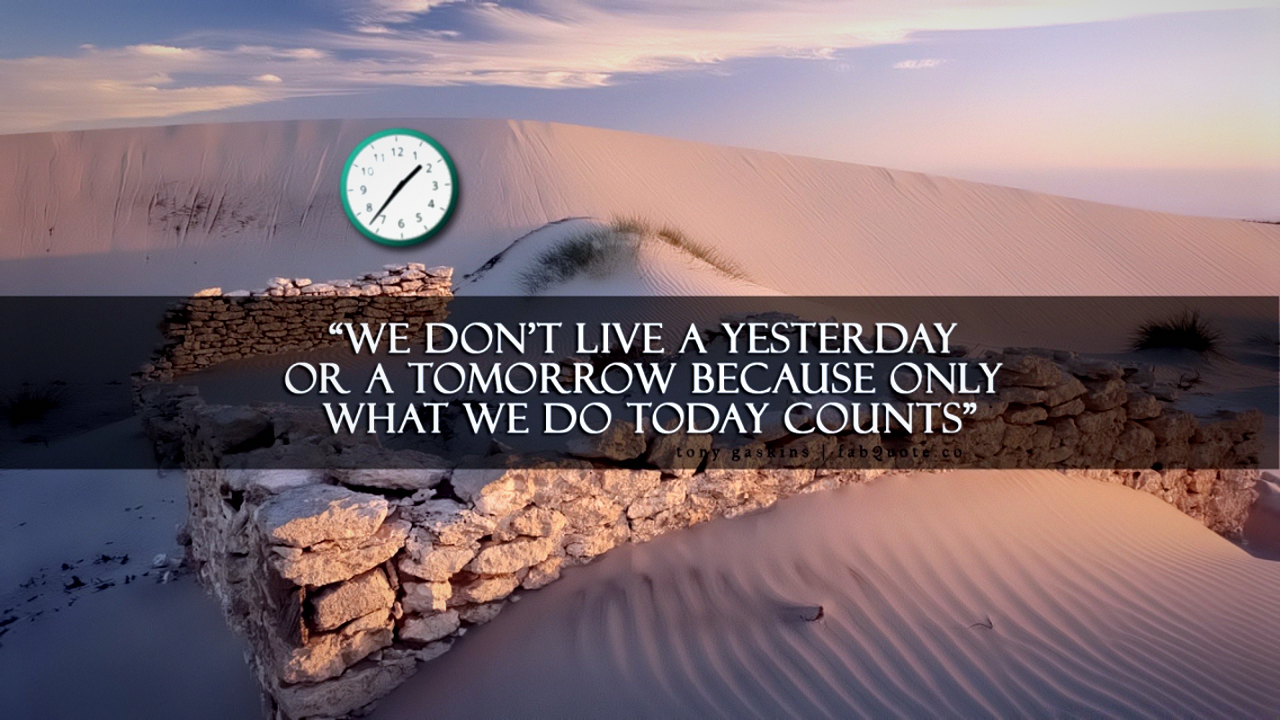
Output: 1h37
